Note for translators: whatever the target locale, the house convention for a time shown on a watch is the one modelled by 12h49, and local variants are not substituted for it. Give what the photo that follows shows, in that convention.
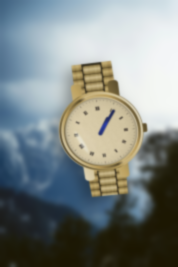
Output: 1h06
